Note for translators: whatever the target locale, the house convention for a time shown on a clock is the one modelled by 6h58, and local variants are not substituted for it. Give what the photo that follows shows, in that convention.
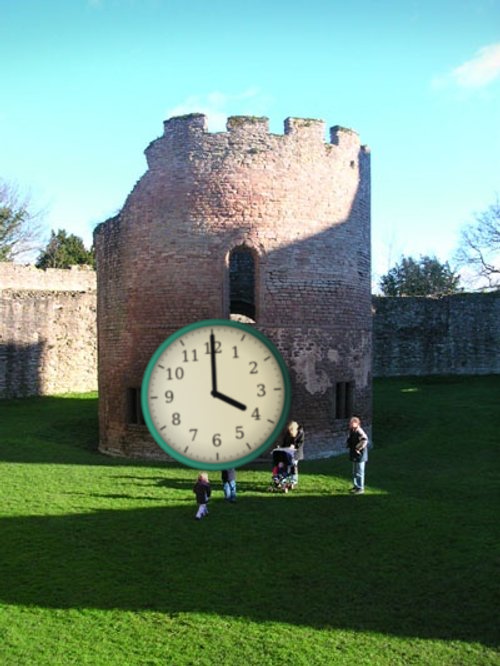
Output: 4h00
